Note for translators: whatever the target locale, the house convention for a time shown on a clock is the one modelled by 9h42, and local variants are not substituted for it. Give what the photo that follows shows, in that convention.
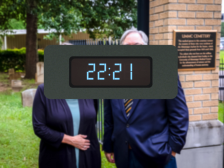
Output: 22h21
